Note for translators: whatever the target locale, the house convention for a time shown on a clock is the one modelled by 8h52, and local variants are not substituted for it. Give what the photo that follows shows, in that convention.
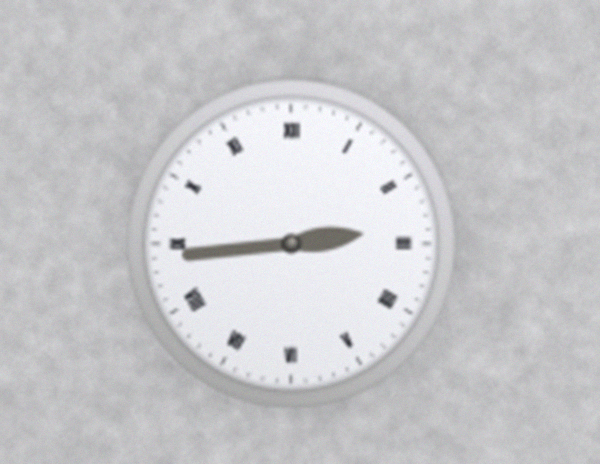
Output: 2h44
